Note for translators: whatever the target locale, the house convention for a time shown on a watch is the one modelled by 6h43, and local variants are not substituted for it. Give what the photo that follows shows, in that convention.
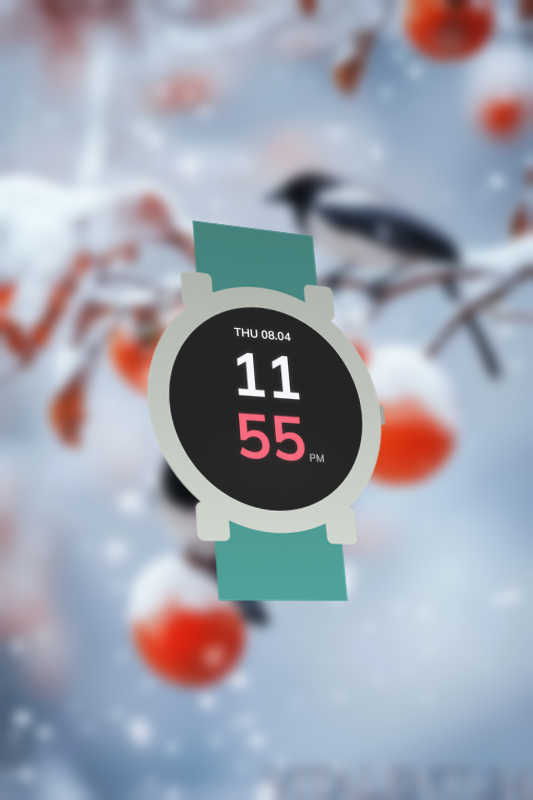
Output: 11h55
